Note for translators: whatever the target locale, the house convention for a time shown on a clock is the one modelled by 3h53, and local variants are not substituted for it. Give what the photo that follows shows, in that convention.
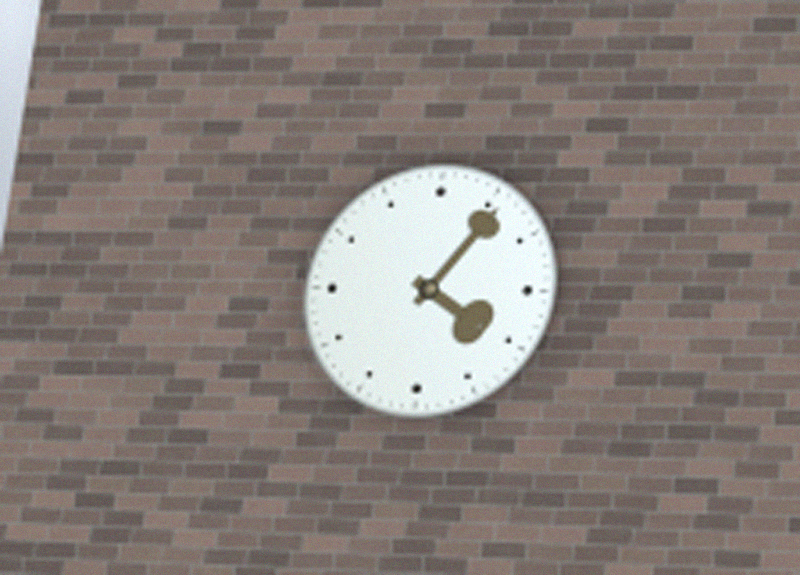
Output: 4h06
